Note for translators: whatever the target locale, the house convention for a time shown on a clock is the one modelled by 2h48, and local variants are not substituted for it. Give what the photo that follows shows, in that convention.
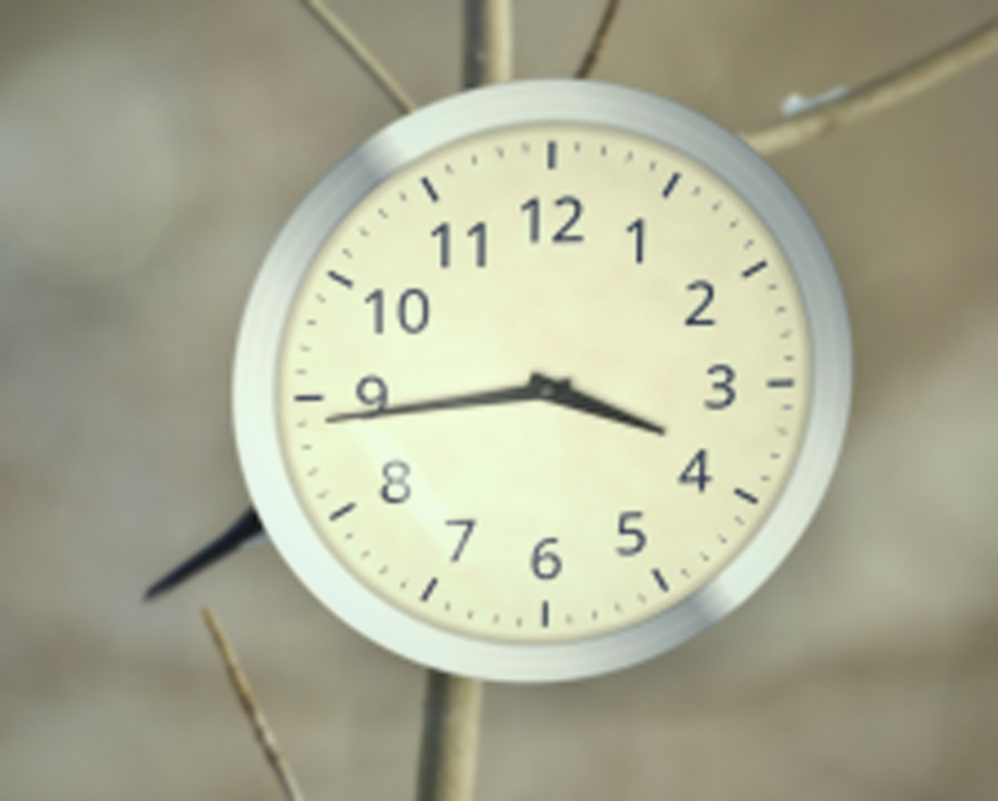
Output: 3h44
